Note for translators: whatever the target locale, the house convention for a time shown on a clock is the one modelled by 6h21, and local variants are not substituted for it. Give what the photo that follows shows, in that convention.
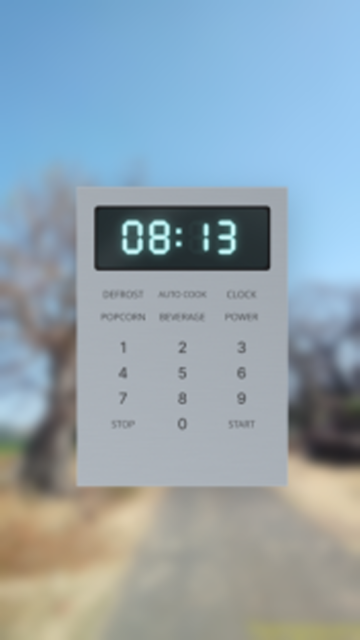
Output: 8h13
